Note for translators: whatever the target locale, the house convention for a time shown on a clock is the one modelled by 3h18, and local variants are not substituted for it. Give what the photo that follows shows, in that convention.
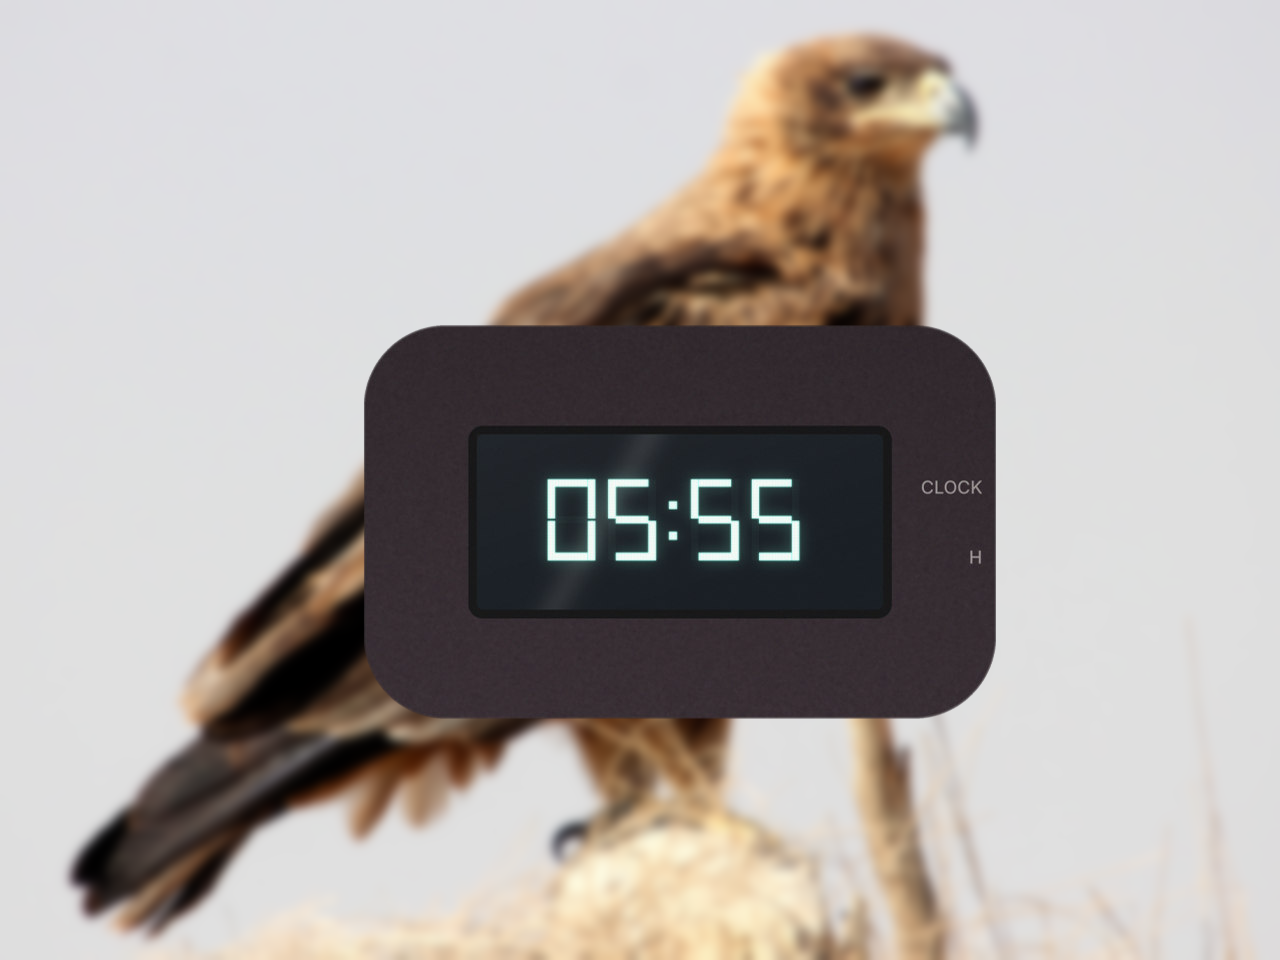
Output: 5h55
